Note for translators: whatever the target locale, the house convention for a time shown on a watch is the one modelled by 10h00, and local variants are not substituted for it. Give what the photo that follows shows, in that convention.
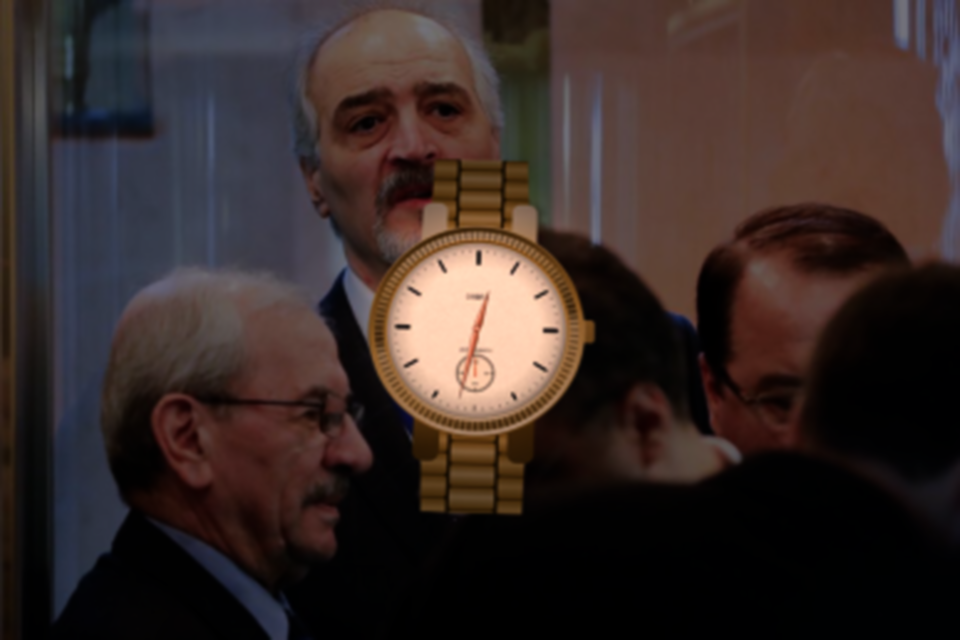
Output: 12h32
